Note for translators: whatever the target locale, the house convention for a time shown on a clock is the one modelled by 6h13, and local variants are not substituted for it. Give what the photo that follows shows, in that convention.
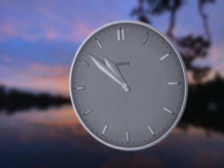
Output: 10h52
